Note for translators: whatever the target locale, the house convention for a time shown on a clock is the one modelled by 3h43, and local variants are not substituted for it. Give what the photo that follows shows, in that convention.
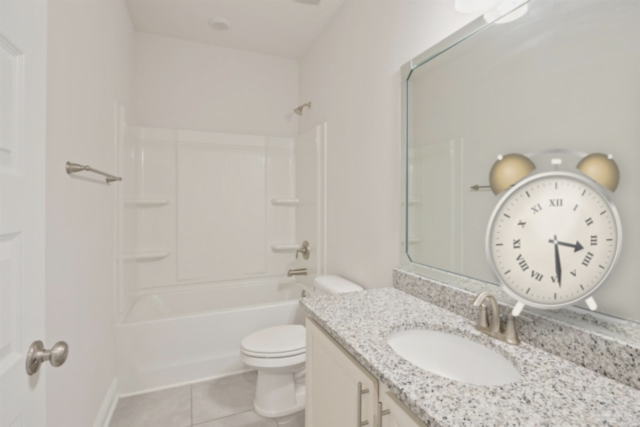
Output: 3h29
